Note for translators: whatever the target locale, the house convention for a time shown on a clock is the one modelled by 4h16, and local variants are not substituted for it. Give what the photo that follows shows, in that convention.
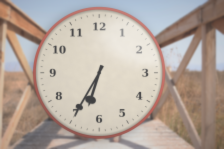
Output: 6h35
